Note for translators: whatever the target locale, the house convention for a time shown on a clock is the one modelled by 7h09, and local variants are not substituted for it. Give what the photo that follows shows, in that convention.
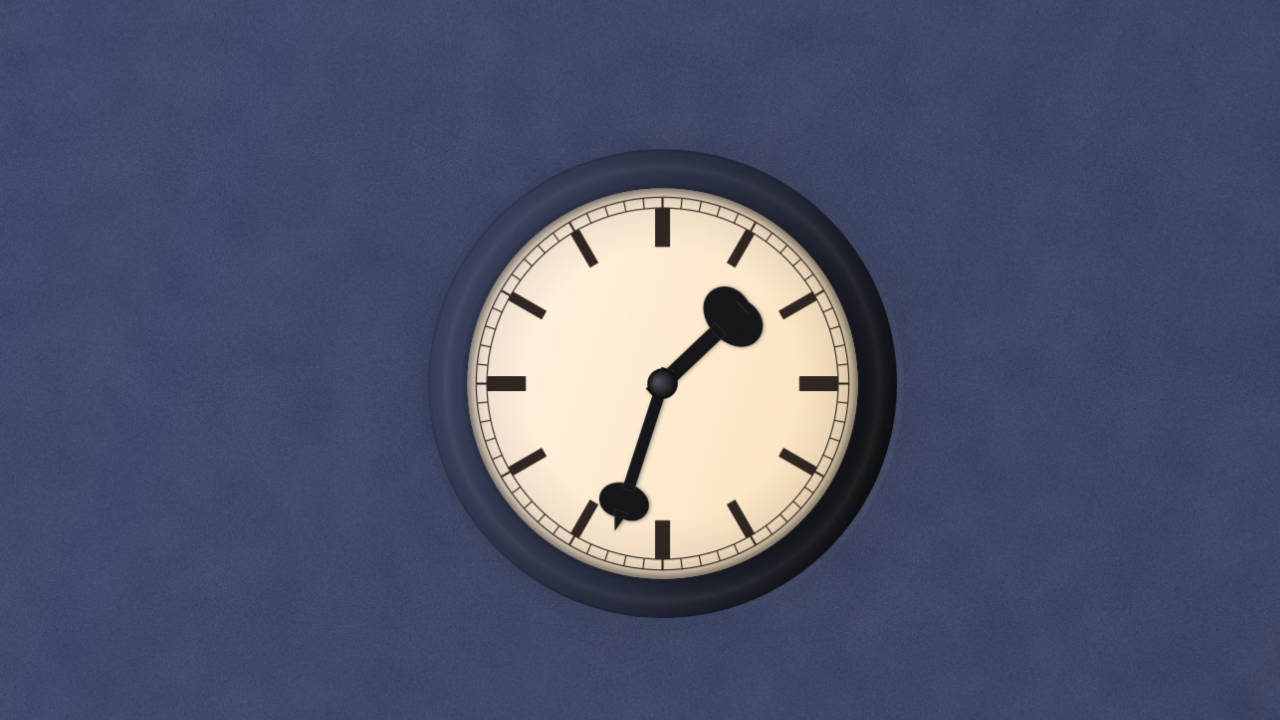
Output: 1h33
